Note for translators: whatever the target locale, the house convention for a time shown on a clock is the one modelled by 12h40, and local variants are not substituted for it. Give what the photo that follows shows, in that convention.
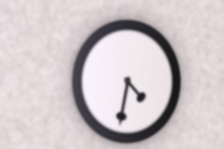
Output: 4h32
